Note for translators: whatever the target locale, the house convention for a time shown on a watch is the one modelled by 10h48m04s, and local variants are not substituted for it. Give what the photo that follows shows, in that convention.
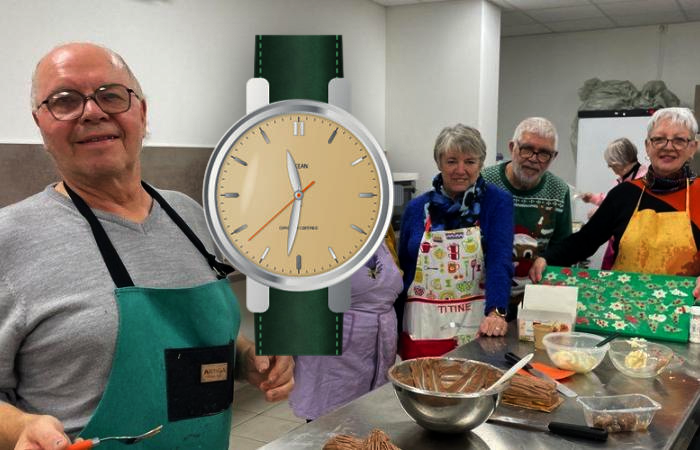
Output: 11h31m38s
